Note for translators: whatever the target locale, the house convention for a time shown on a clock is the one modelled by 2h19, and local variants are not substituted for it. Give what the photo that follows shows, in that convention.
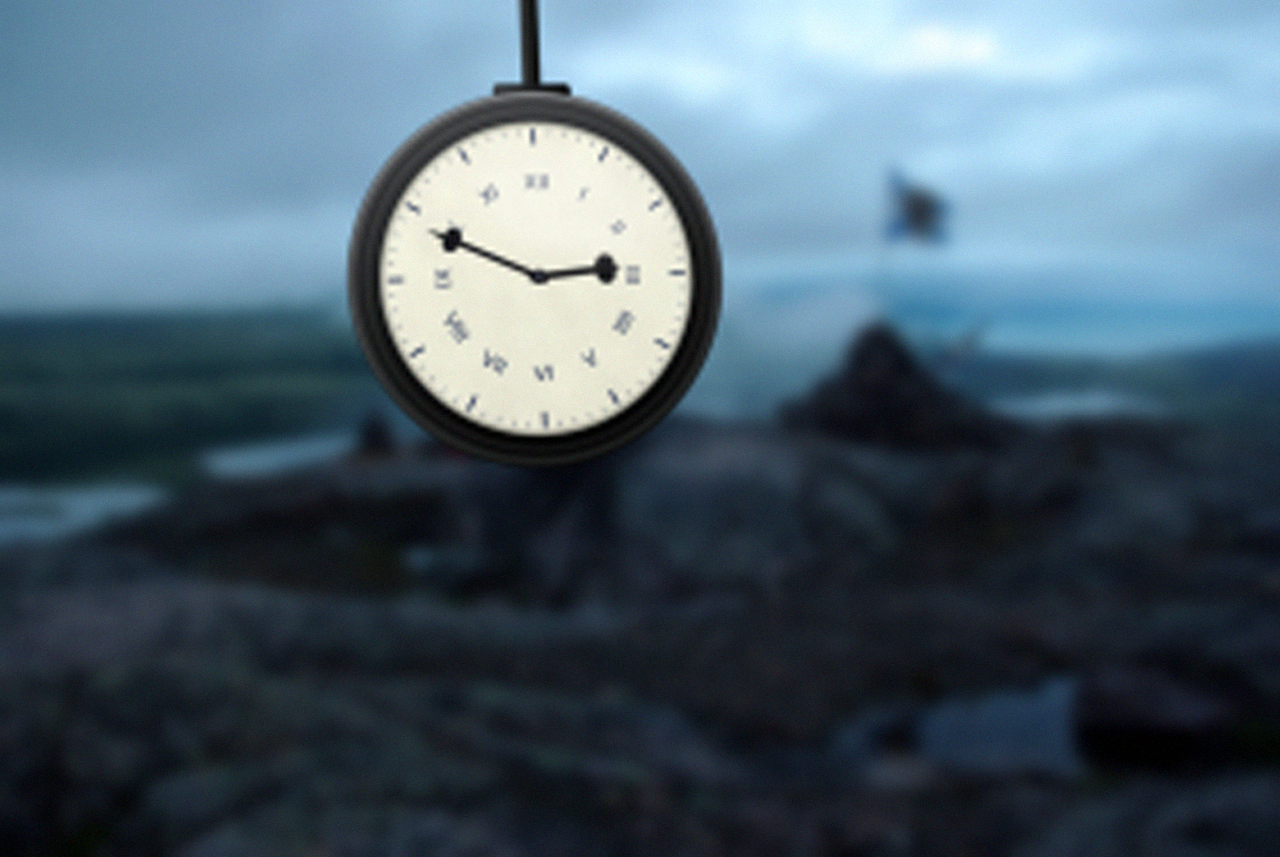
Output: 2h49
